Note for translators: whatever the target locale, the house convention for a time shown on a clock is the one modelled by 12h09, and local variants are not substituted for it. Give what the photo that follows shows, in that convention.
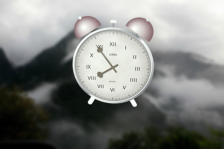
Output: 7h54
